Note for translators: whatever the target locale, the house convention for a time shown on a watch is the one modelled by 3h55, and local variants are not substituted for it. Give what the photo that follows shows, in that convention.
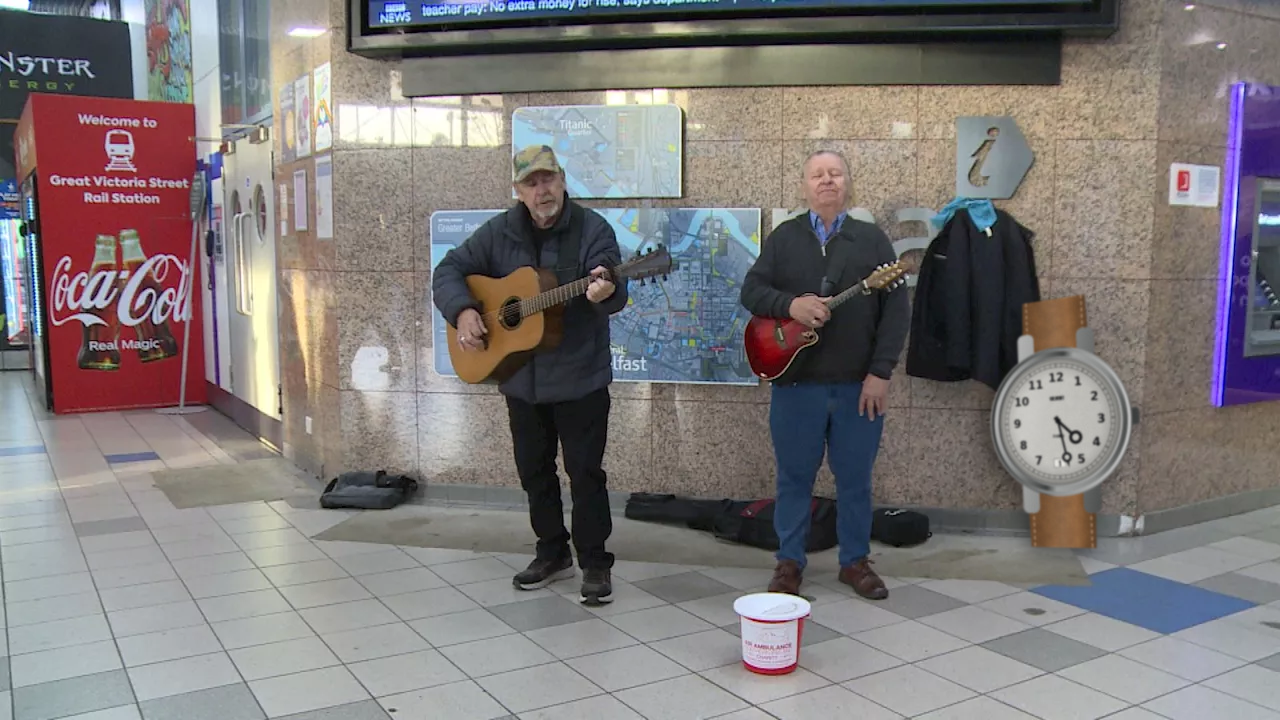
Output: 4h28
